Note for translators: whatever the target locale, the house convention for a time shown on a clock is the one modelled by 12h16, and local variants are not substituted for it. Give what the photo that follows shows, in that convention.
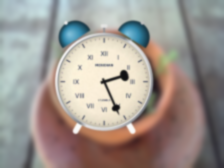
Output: 2h26
